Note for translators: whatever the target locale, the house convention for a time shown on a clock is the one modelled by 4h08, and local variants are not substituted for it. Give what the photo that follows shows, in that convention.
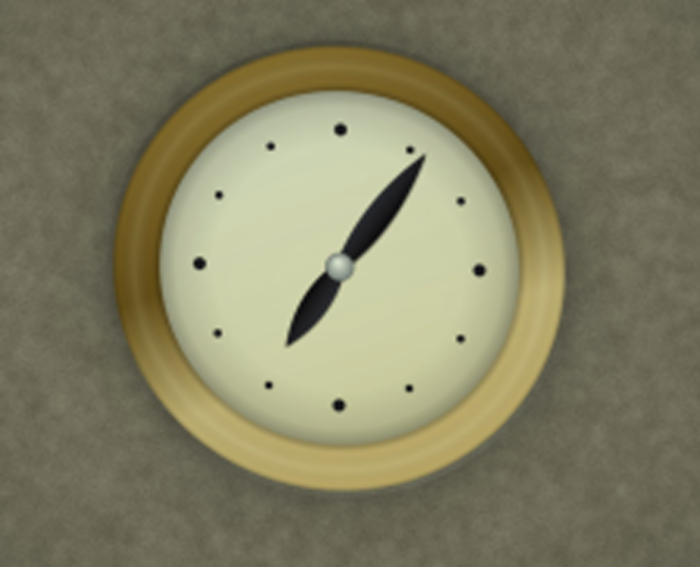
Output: 7h06
